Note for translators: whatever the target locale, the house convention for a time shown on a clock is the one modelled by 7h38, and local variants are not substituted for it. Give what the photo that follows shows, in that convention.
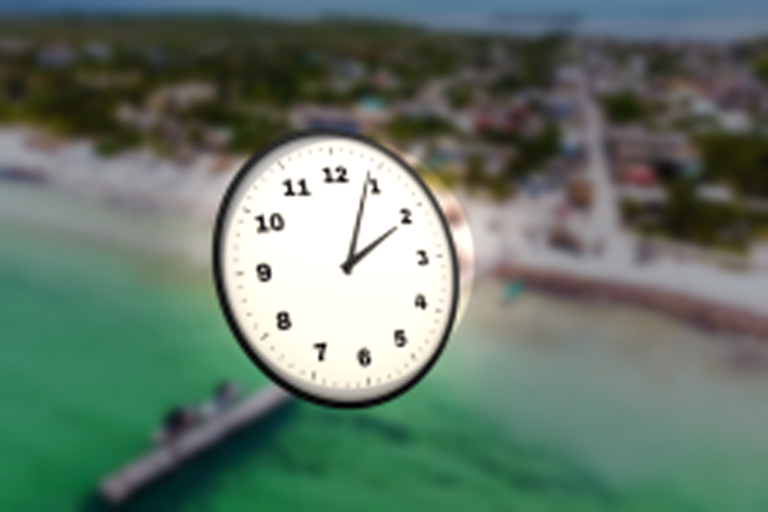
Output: 2h04
